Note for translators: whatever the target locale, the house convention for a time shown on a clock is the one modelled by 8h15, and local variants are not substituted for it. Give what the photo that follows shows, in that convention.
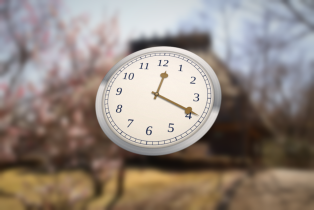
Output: 12h19
